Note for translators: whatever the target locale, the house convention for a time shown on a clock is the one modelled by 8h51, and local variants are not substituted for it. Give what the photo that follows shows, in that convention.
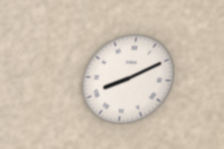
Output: 8h10
